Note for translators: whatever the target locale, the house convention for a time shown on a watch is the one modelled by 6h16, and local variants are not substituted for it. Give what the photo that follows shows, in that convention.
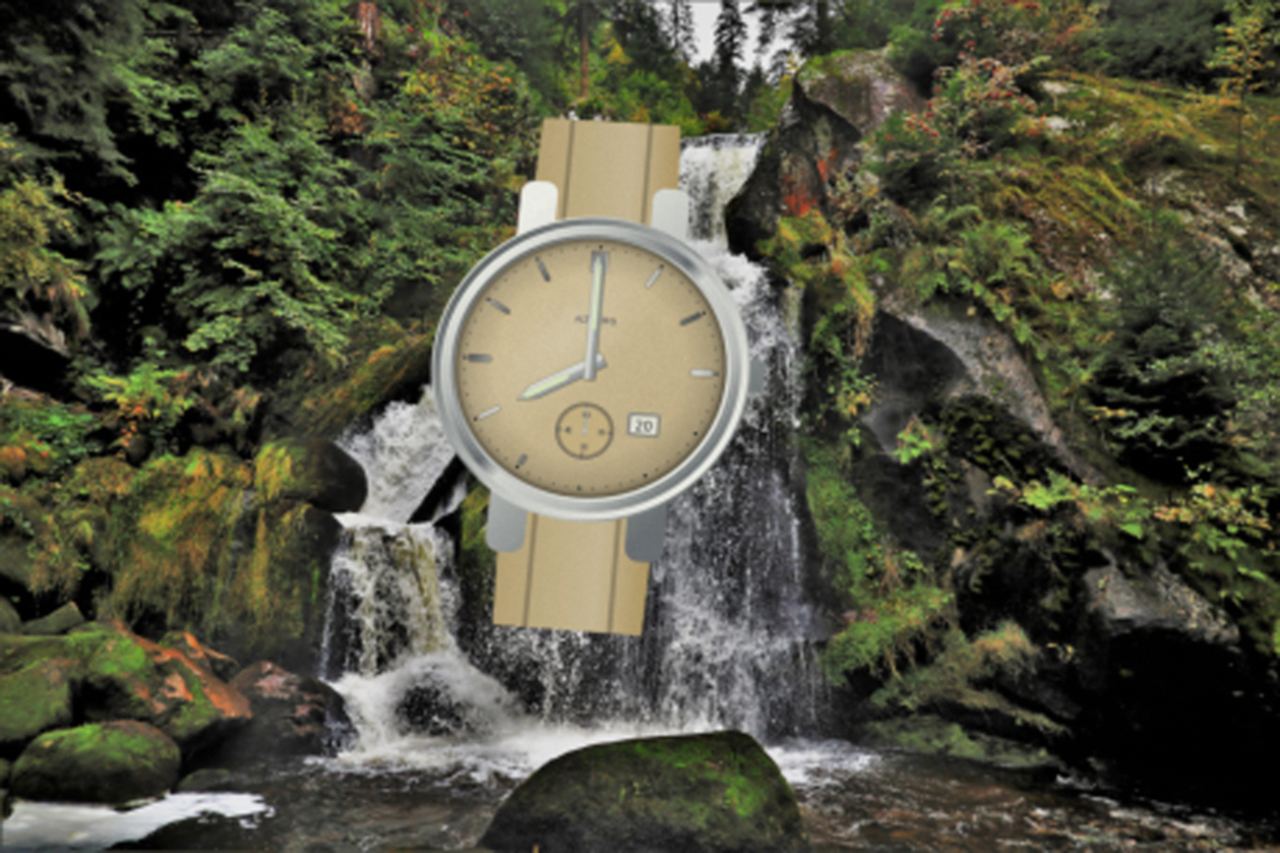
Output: 8h00
